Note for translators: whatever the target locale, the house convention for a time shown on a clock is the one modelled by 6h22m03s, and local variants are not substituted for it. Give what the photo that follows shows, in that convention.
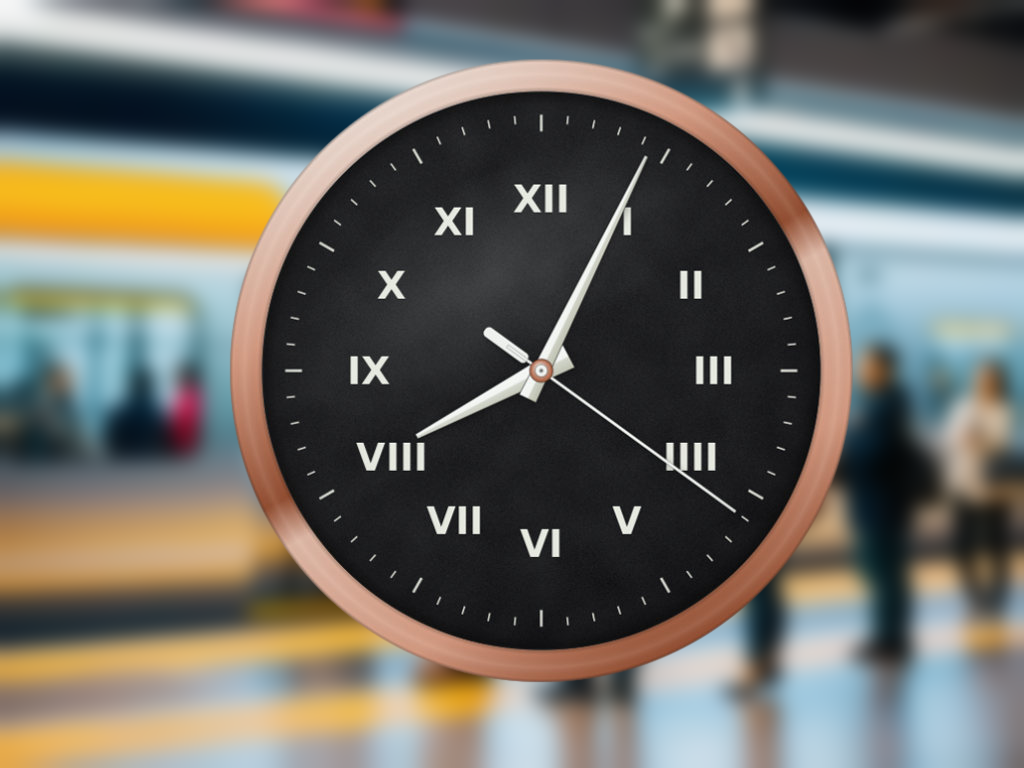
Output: 8h04m21s
